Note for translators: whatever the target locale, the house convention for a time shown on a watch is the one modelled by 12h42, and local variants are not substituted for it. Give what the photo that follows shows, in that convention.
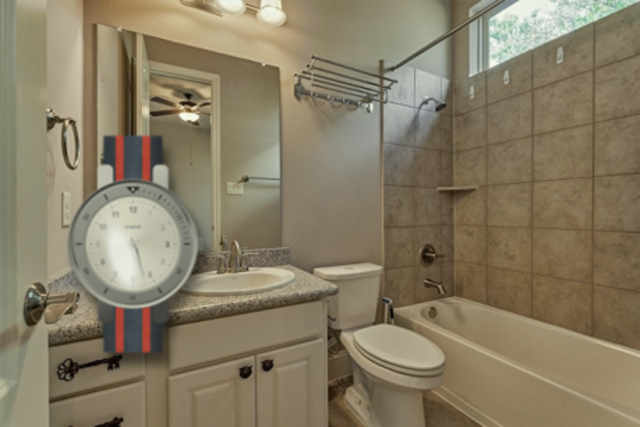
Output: 5h27
